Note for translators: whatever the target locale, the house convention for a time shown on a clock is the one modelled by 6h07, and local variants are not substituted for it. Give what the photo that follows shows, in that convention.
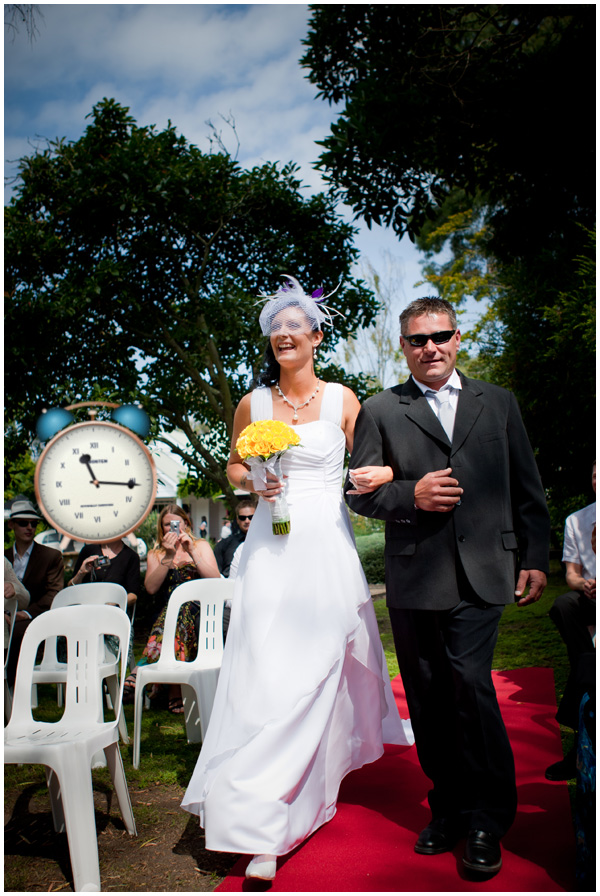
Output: 11h16
